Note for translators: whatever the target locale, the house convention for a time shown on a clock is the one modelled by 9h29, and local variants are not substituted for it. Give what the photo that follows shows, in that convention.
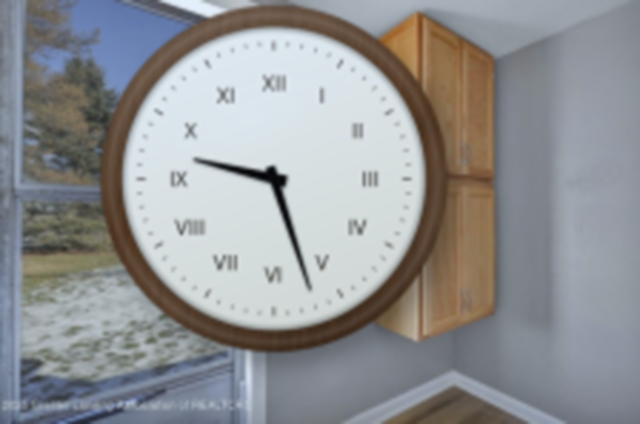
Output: 9h27
